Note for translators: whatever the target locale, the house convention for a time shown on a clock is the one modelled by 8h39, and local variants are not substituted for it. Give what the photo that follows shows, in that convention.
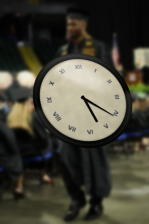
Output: 5h21
